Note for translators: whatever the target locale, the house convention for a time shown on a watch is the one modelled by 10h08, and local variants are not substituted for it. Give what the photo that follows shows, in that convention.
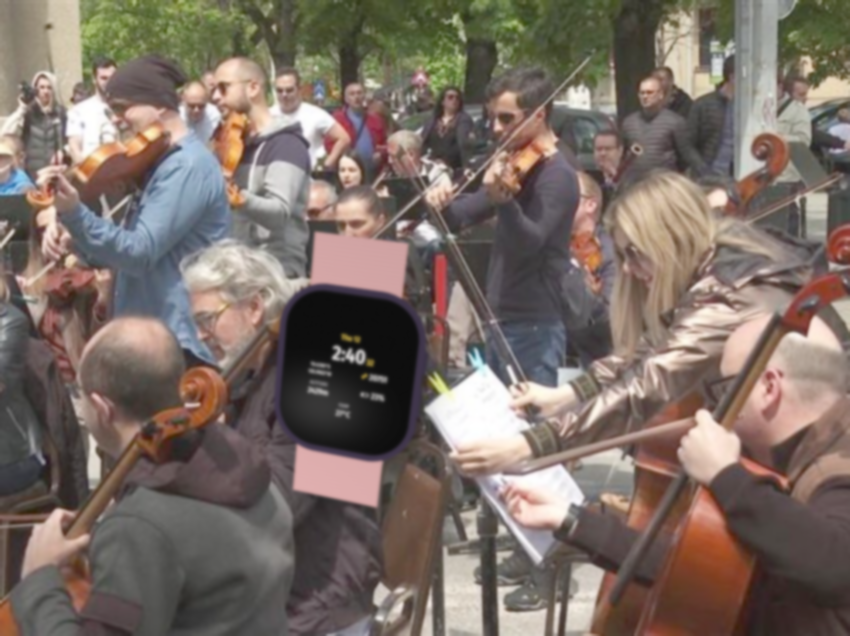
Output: 2h40
